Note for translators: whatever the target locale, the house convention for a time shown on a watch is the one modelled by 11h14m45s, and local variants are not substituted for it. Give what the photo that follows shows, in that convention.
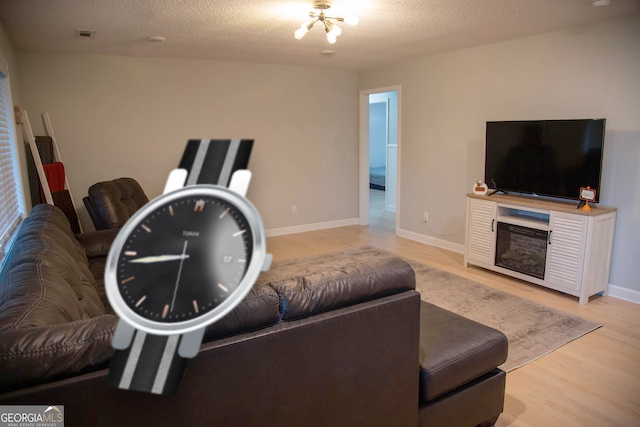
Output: 8h43m29s
